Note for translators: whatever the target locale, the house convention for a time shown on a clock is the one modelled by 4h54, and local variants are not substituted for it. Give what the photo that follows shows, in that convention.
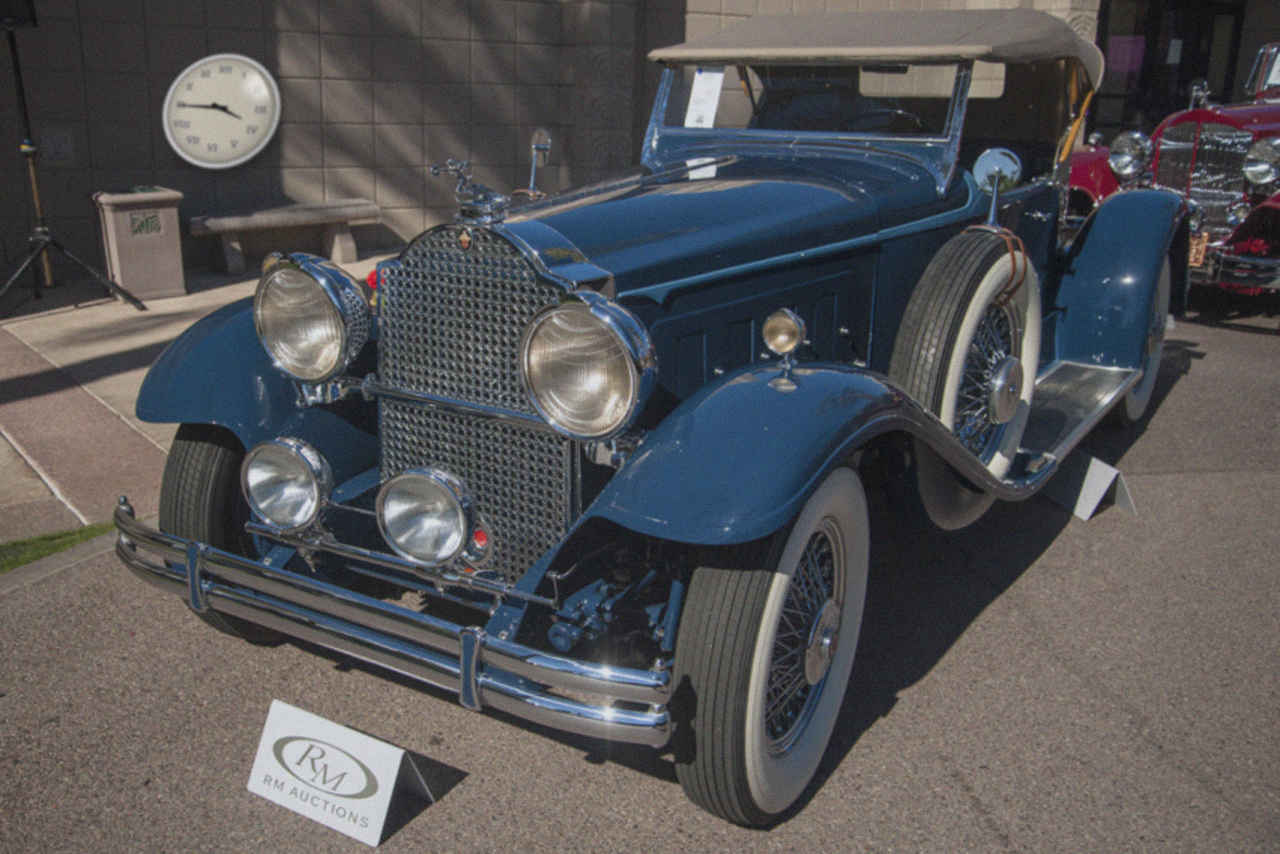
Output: 3h45
